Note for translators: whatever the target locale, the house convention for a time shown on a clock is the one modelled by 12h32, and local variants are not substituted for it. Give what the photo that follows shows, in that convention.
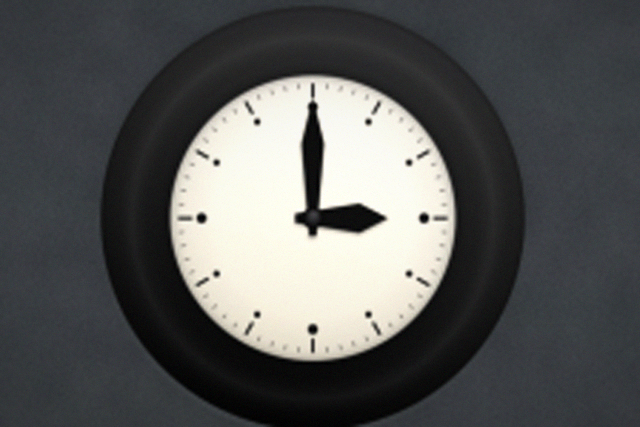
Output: 3h00
